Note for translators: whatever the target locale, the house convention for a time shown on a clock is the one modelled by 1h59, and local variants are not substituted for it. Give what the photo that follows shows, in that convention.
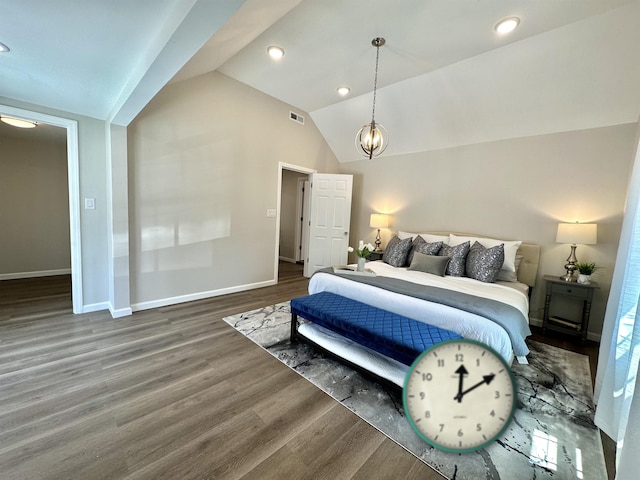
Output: 12h10
